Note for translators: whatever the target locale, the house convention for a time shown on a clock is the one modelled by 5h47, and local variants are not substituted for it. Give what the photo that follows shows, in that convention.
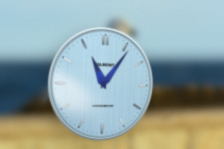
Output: 11h06
